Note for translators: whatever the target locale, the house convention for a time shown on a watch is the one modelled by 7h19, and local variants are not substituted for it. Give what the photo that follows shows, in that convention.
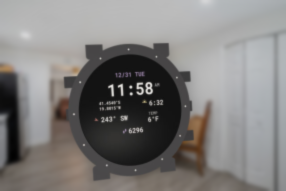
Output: 11h58
